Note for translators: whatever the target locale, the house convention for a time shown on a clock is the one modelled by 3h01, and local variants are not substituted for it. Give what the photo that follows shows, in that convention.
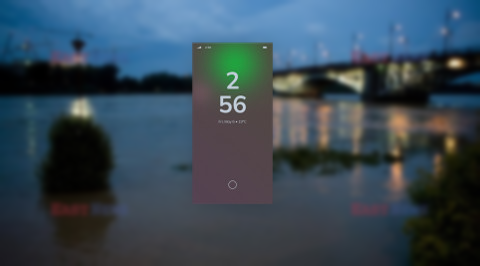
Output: 2h56
